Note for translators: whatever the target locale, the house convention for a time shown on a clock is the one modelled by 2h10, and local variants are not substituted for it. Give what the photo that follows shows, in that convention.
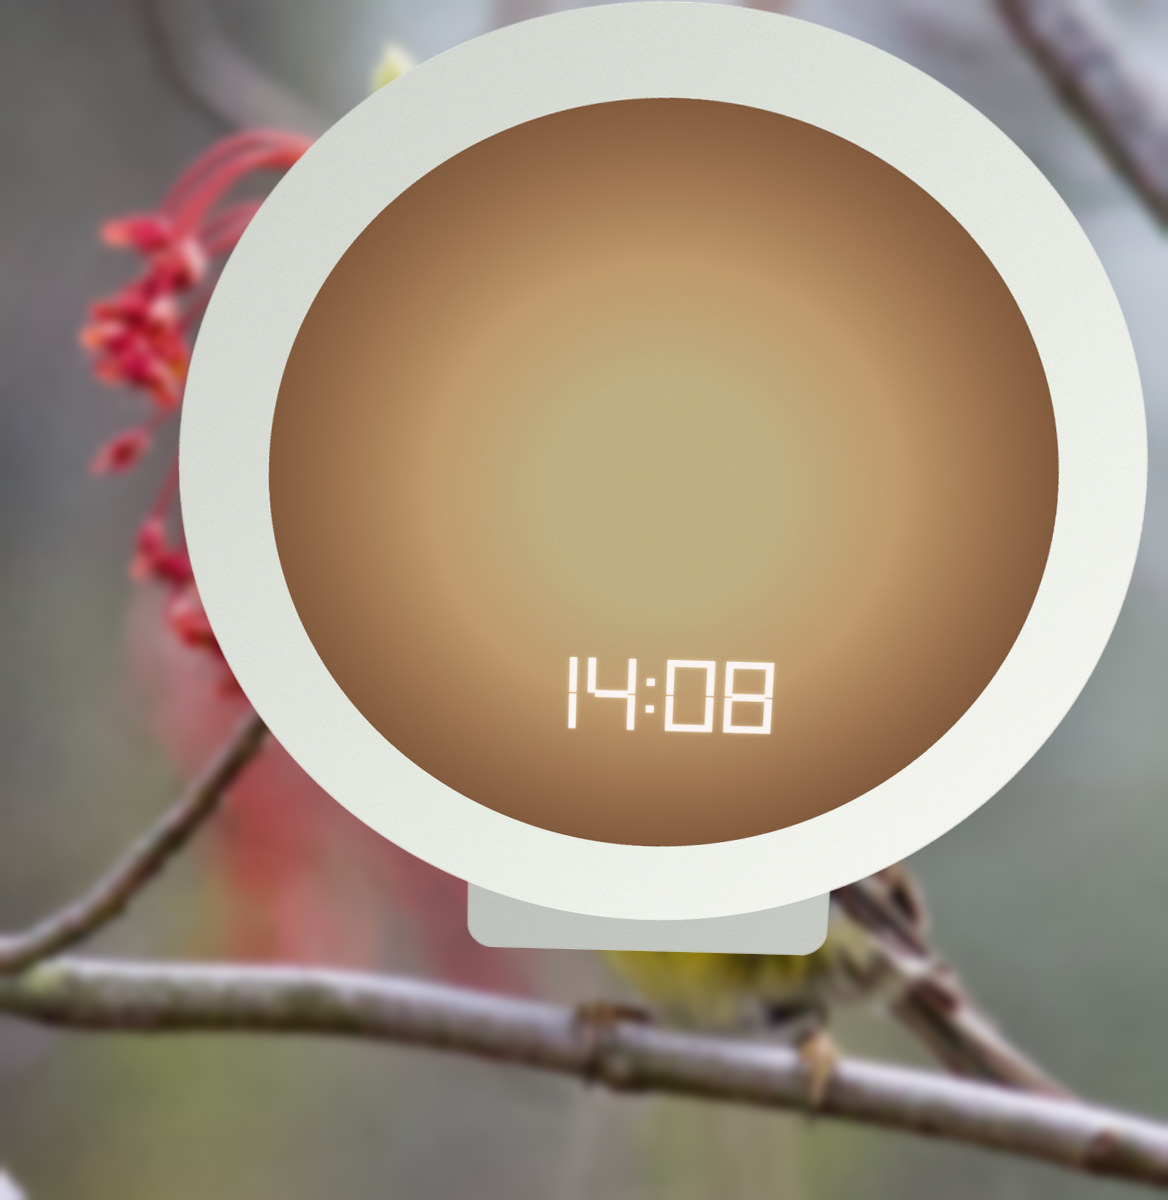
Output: 14h08
